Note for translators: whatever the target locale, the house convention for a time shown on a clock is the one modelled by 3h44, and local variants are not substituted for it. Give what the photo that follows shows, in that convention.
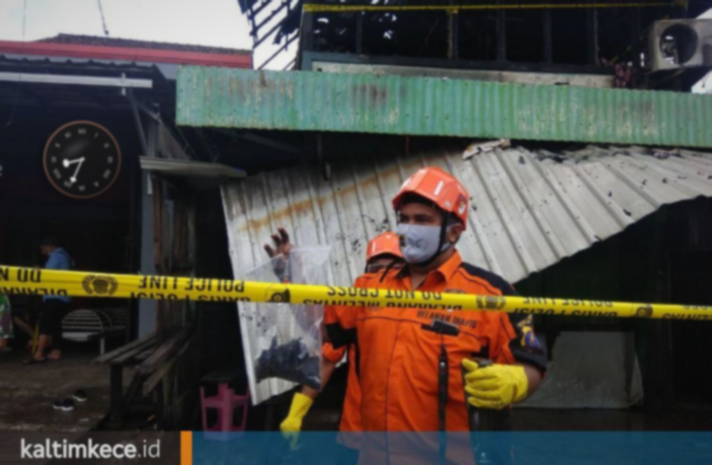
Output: 8h34
